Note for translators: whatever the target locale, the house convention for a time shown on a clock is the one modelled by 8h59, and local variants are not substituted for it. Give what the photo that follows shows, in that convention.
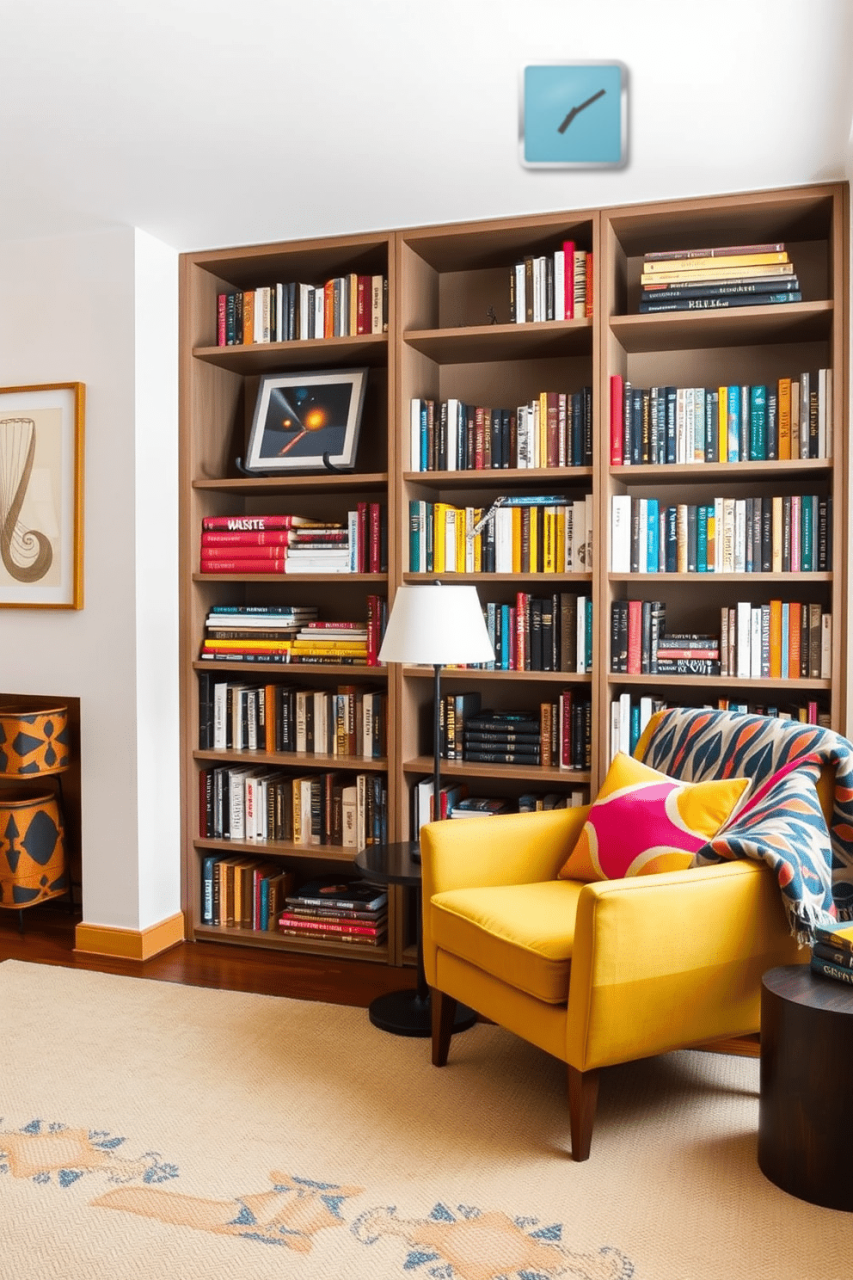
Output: 7h09
